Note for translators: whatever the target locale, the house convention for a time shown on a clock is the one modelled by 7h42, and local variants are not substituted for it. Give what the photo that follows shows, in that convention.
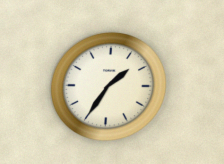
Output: 1h35
